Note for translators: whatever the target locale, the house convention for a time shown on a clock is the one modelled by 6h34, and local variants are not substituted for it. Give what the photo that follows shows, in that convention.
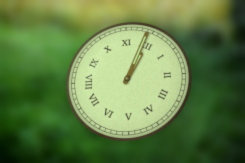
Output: 11h59
